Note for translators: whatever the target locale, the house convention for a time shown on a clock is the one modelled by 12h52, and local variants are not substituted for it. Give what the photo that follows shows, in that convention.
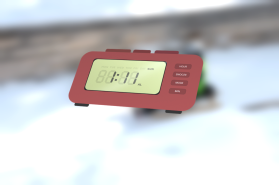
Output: 1h11
